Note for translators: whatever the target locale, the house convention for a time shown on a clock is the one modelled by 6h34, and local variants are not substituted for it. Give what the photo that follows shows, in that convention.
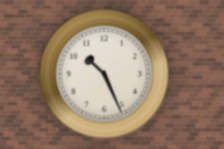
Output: 10h26
